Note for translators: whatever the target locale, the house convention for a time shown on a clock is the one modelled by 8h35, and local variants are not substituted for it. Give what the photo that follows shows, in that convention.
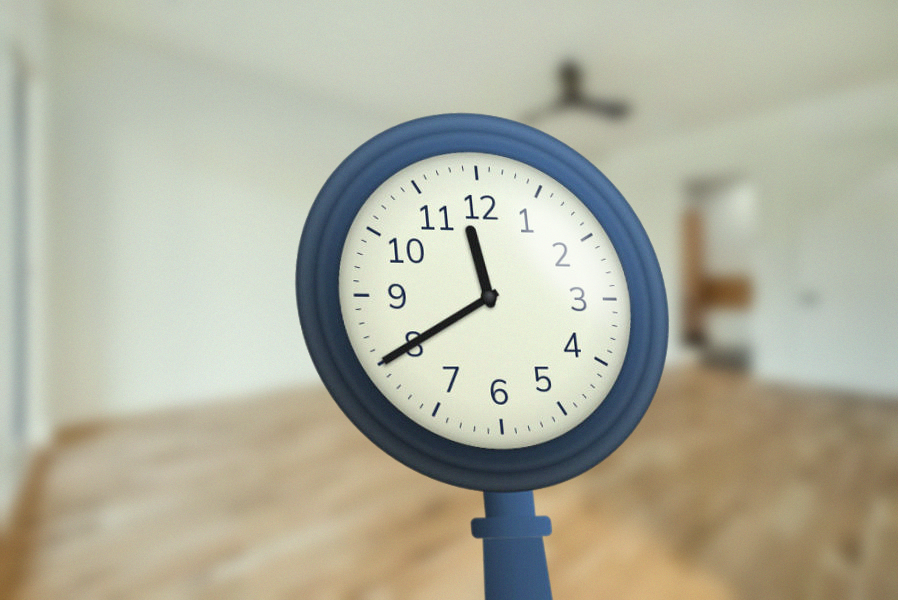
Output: 11h40
